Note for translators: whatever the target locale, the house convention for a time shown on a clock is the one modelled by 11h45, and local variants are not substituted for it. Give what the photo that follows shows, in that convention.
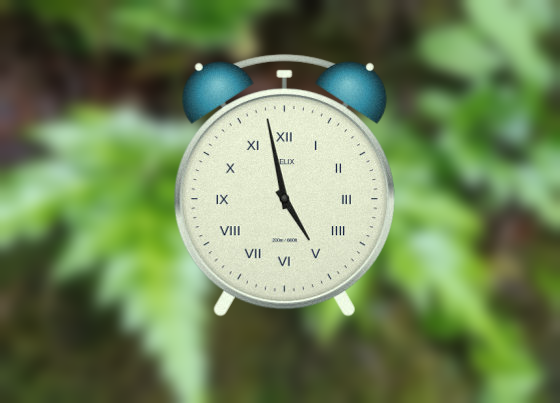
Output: 4h58
